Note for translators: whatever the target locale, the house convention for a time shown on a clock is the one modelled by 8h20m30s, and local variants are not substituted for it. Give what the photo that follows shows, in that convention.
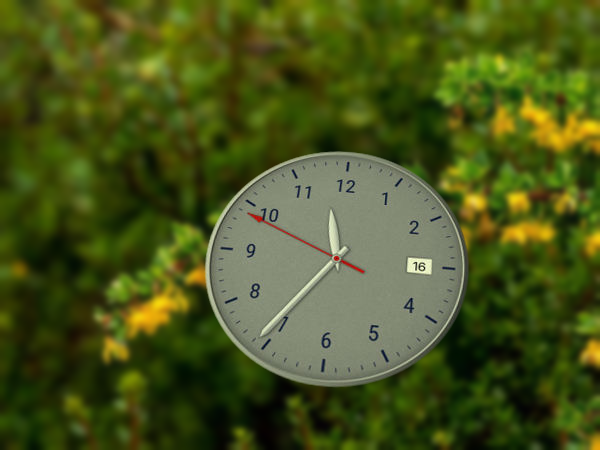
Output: 11h35m49s
